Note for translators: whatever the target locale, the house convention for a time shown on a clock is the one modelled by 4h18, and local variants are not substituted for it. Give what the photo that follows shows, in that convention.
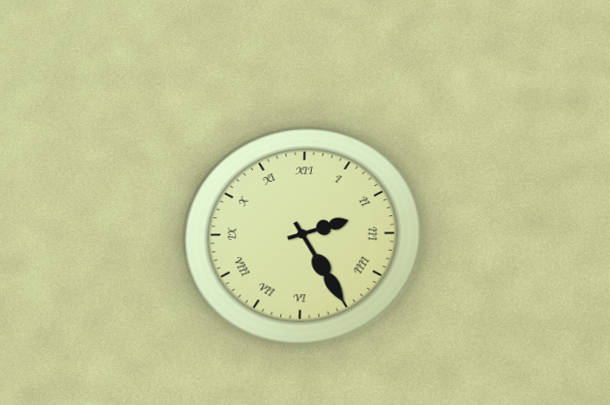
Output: 2h25
